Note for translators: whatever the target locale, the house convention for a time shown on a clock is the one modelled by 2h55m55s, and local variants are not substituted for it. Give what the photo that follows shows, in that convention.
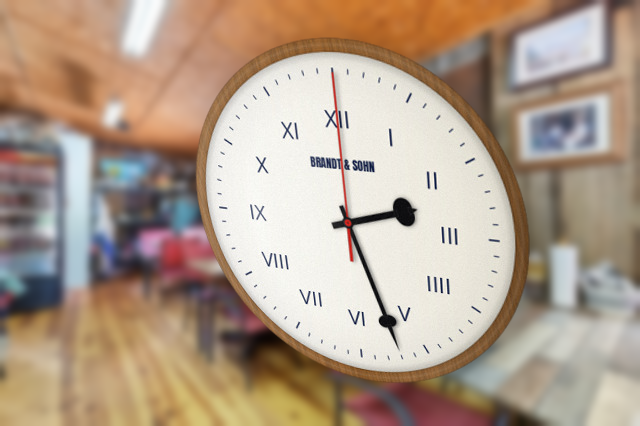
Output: 2h27m00s
